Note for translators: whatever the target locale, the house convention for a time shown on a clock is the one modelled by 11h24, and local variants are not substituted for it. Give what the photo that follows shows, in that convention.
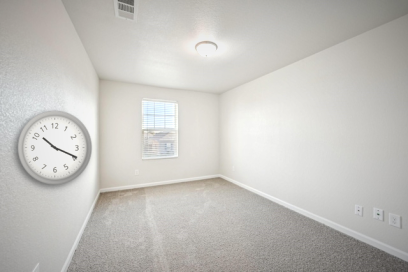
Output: 10h19
